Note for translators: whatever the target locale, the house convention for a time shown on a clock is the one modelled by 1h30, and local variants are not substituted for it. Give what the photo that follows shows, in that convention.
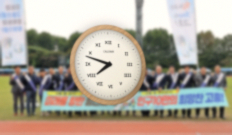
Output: 7h48
